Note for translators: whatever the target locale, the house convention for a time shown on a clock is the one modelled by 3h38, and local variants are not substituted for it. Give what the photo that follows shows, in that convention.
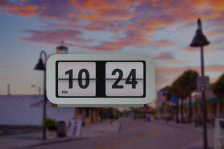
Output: 10h24
